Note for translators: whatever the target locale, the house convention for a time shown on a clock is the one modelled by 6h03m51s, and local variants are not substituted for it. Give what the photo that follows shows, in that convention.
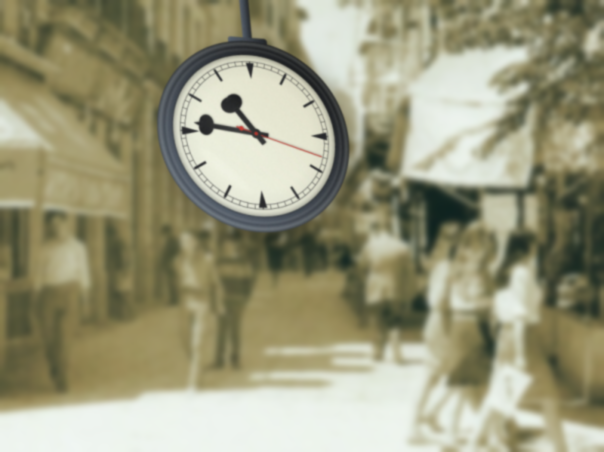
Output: 10h46m18s
